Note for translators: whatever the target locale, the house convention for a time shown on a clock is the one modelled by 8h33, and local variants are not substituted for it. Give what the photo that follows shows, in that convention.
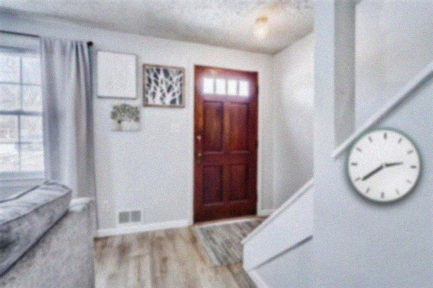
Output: 2h39
